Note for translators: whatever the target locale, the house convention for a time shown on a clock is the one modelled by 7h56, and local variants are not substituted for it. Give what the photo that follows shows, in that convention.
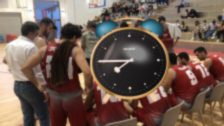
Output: 7h45
